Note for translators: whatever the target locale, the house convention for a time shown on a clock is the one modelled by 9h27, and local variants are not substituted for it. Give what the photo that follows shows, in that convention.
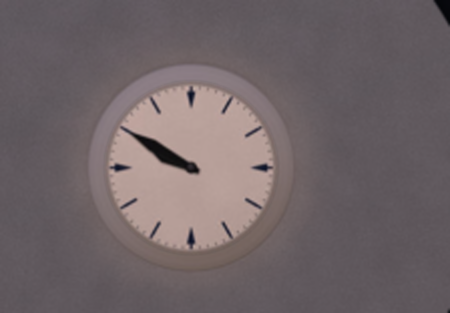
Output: 9h50
